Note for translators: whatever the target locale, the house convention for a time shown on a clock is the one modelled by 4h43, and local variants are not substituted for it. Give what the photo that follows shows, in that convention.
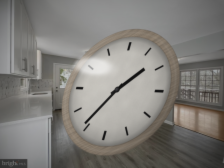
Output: 1h36
